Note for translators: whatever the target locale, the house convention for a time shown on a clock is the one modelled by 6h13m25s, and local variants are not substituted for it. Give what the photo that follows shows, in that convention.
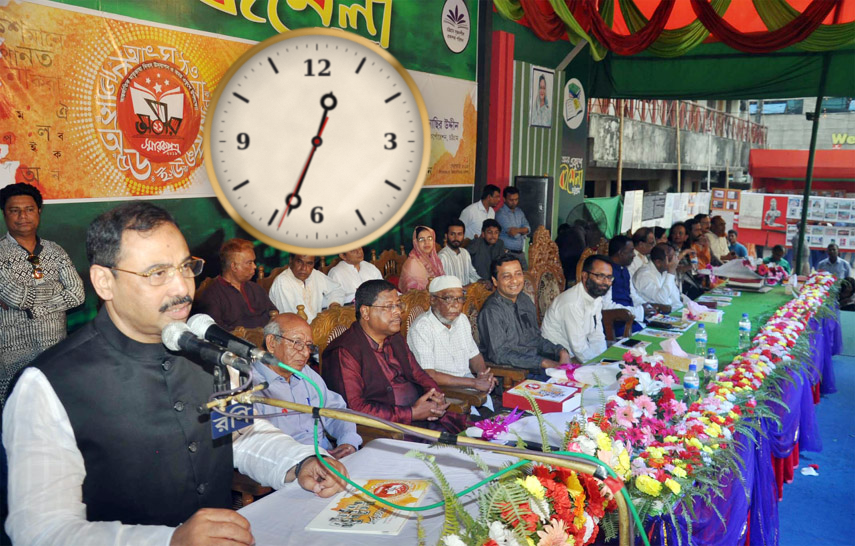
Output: 12h33m34s
